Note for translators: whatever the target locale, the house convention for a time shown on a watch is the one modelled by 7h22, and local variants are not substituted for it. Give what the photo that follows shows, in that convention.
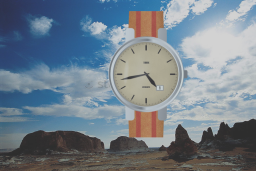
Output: 4h43
